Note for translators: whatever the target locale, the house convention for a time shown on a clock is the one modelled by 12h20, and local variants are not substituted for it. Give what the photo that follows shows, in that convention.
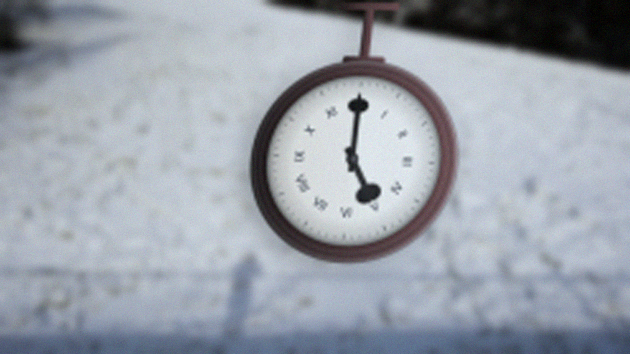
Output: 5h00
